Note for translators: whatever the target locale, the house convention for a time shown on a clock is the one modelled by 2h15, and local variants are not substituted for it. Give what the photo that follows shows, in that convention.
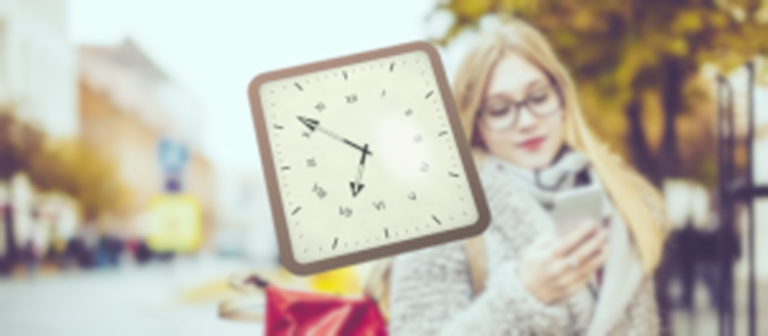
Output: 6h52
